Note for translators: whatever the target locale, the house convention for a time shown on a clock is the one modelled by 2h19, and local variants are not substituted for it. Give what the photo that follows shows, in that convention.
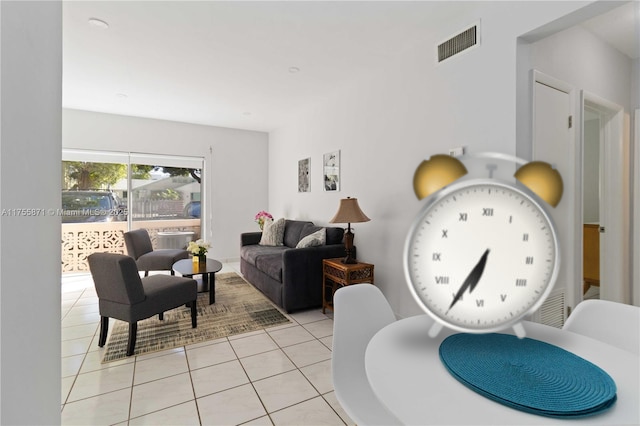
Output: 6h35
